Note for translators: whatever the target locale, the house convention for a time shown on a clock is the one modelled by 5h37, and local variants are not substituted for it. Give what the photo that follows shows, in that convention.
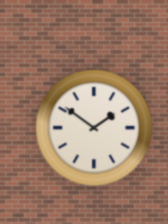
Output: 1h51
